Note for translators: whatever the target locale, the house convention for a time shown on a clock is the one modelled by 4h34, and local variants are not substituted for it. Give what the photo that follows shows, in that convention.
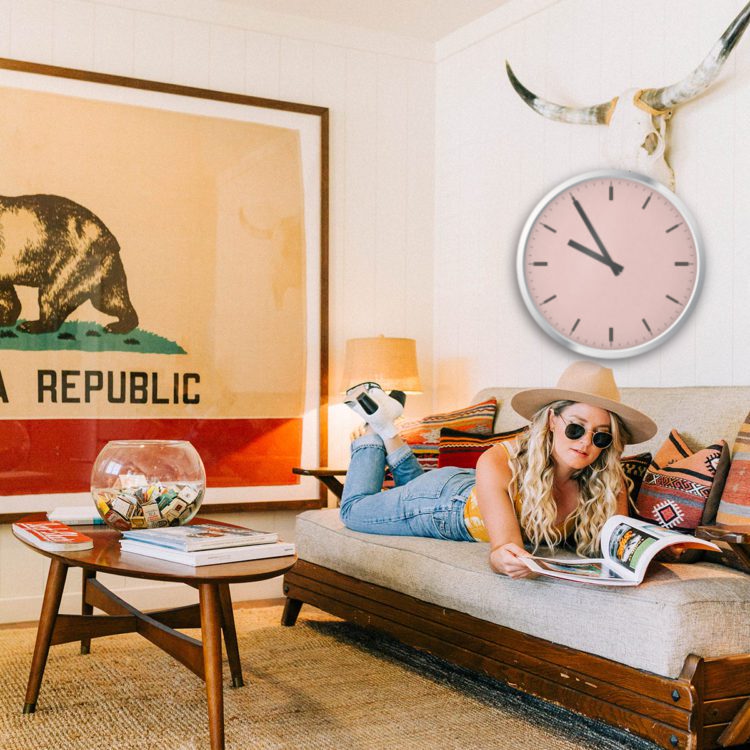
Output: 9h55
